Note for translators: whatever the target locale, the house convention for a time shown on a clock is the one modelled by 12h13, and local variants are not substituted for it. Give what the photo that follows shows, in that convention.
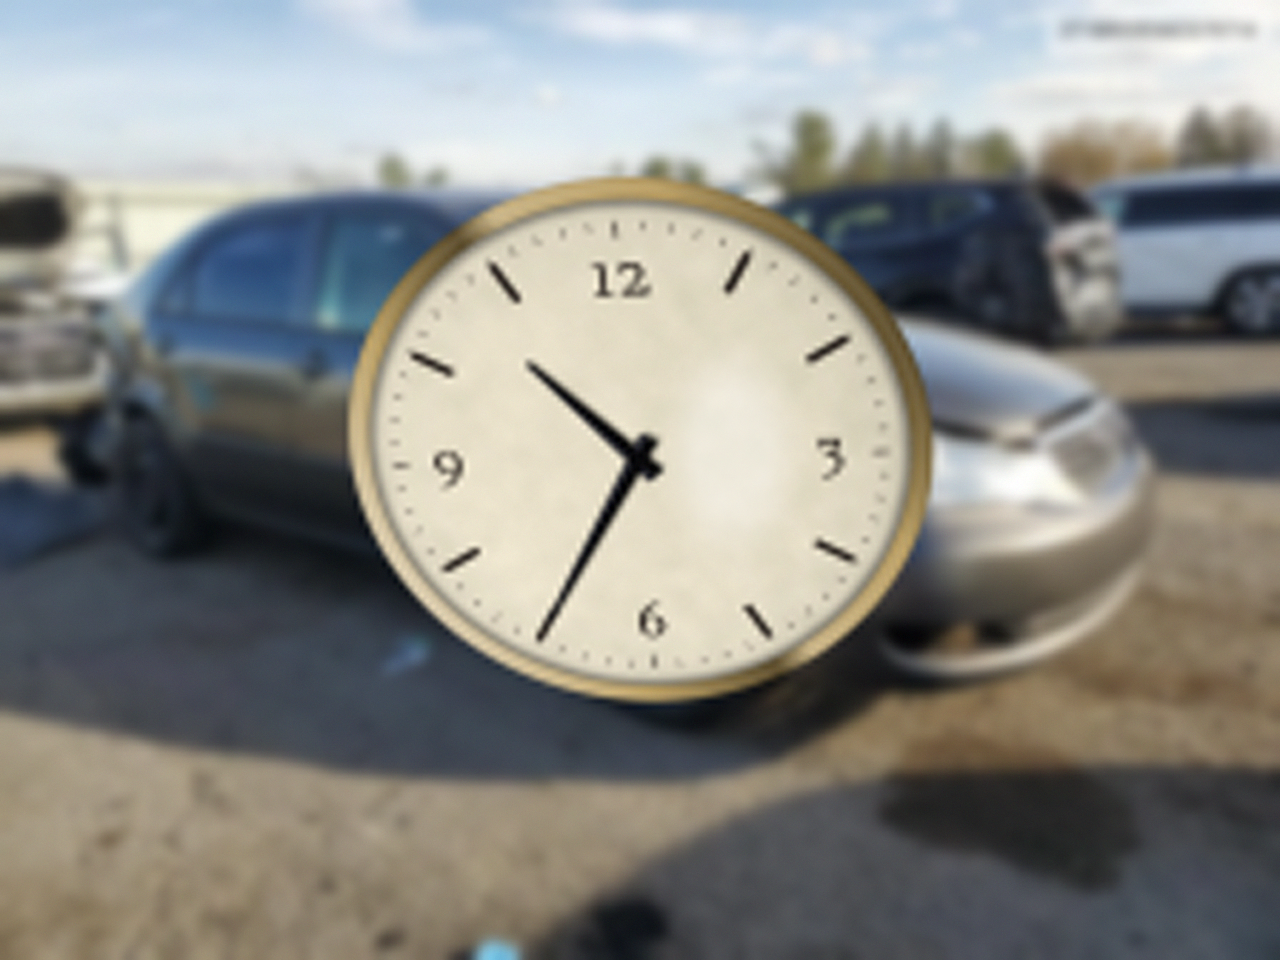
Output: 10h35
